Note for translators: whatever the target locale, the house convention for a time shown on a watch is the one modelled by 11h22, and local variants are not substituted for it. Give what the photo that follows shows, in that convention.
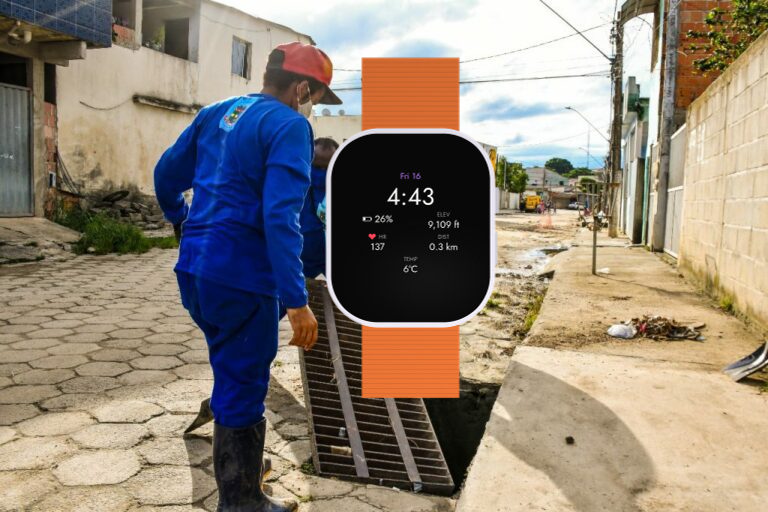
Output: 4h43
